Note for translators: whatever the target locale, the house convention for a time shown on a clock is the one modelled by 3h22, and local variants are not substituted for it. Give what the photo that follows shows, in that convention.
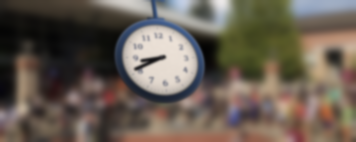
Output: 8h41
